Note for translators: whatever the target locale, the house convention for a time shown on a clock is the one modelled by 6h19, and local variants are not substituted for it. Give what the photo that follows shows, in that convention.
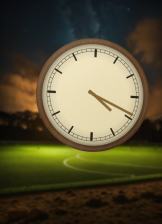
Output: 4h19
